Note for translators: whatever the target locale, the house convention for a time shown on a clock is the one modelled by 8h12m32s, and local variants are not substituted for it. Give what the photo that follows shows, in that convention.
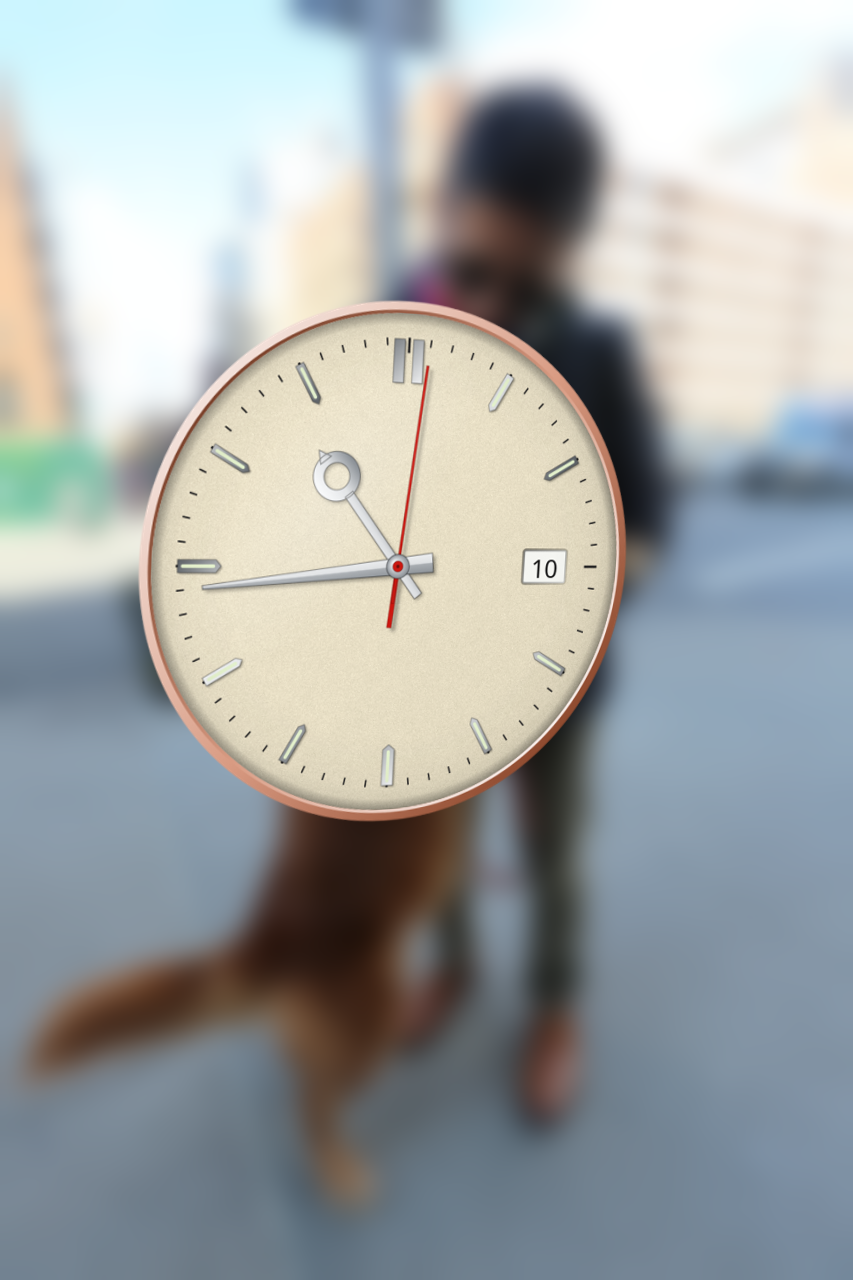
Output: 10h44m01s
